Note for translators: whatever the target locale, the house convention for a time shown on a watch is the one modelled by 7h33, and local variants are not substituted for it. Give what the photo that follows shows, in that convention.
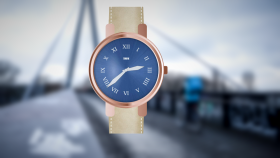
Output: 2h38
